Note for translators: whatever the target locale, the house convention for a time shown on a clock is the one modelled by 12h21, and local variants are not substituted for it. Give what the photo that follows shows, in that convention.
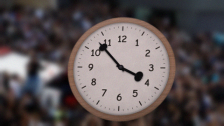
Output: 3h53
